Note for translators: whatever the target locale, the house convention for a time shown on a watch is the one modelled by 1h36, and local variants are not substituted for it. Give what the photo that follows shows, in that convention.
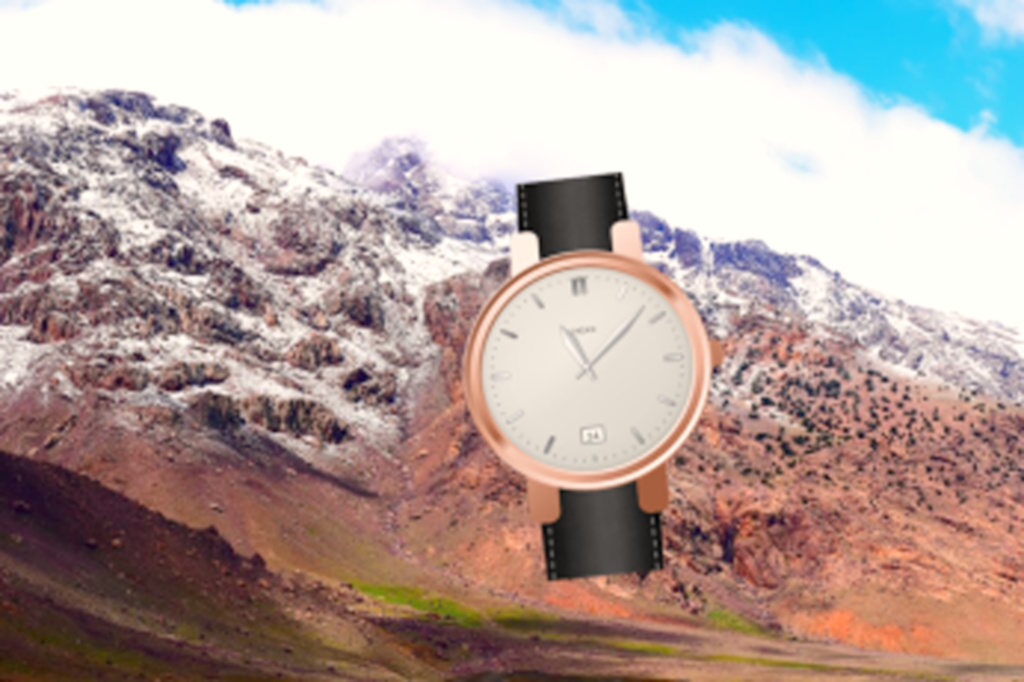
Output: 11h08
